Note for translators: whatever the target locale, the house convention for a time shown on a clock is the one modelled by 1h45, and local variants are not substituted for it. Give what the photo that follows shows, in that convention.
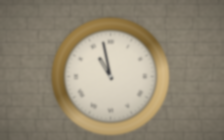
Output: 10h58
